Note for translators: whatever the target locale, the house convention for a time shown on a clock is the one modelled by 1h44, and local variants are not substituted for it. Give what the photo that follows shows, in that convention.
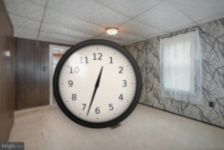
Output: 12h33
